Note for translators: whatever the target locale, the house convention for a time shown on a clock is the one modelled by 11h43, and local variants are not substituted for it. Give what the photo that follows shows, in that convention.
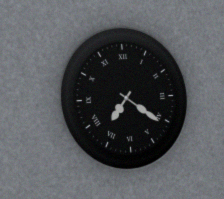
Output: 7h21
